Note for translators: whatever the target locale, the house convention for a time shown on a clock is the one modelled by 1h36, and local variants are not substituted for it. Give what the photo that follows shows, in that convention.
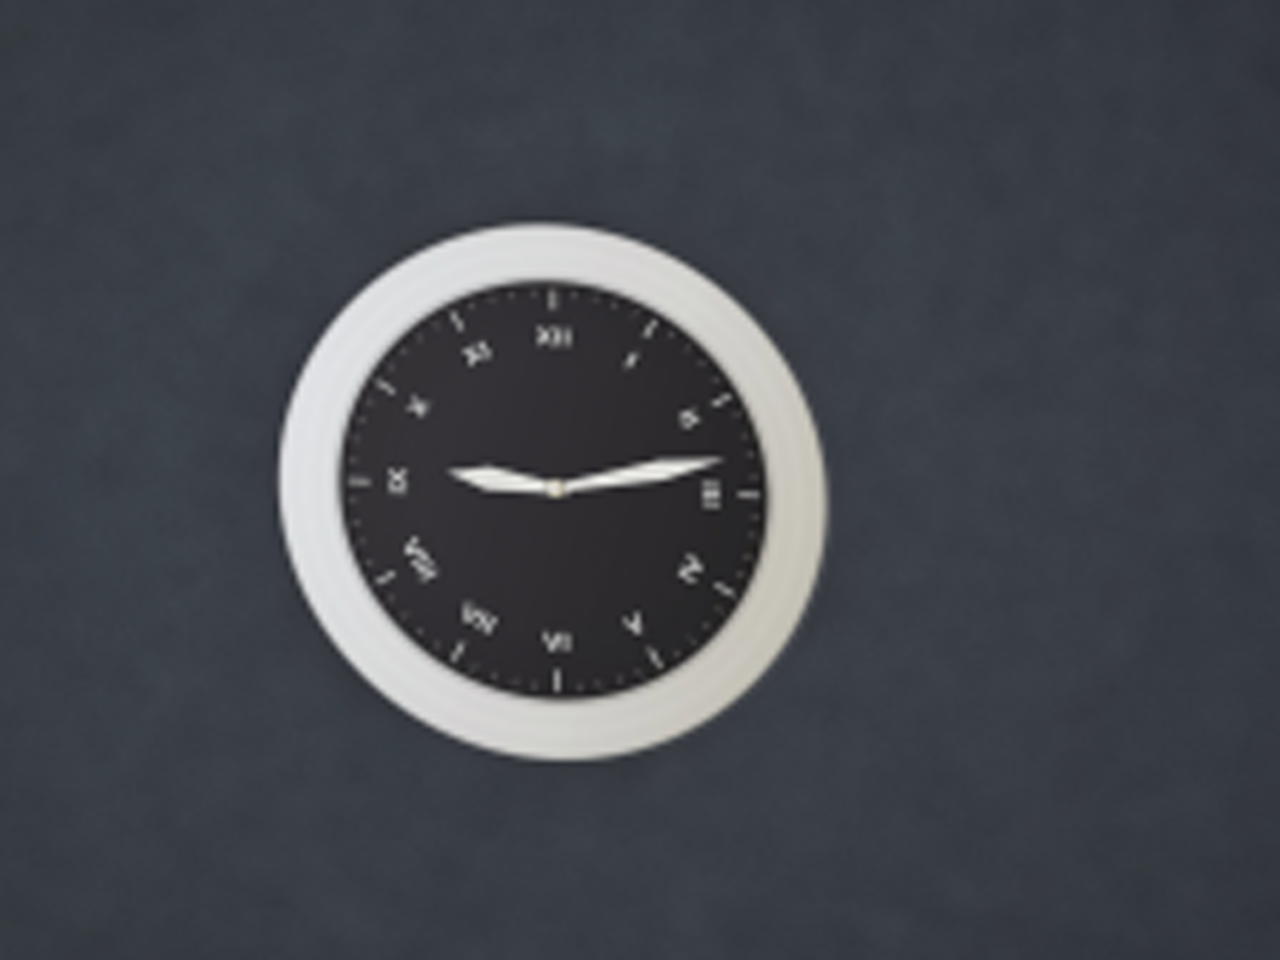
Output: 9h13
